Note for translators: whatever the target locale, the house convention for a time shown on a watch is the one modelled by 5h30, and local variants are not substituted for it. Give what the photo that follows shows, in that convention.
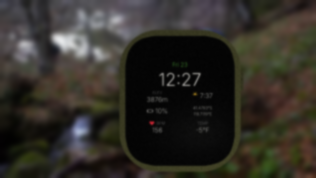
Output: 12h27
